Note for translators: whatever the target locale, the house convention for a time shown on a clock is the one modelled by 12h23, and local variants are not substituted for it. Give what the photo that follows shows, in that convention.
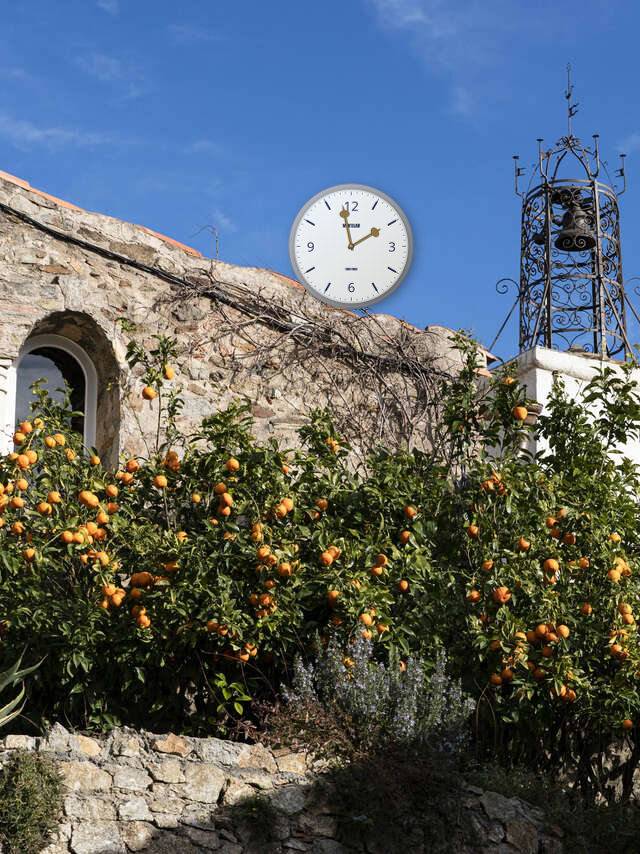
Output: 1h58
